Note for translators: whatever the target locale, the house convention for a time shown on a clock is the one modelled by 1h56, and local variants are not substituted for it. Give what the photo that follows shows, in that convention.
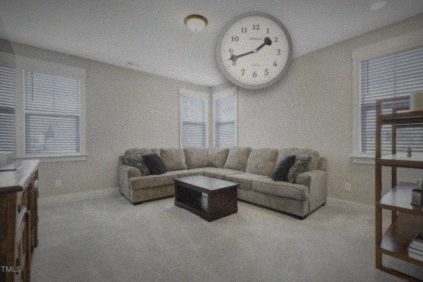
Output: 1h42
